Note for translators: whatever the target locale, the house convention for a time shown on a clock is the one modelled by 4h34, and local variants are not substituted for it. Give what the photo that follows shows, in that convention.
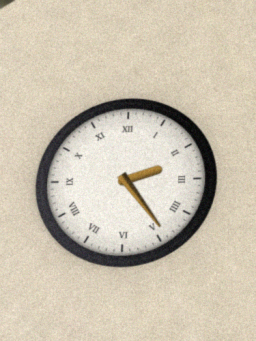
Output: 2h24
